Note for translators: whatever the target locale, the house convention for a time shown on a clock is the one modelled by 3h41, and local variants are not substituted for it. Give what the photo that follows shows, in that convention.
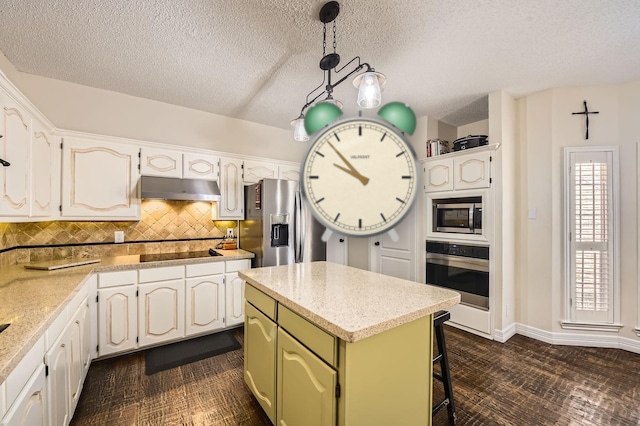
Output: 9h53
